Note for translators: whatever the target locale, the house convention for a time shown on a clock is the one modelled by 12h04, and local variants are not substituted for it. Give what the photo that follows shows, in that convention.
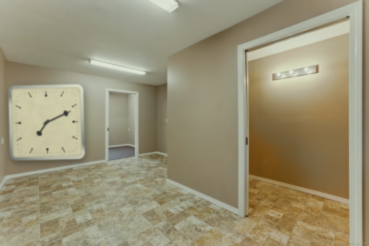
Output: 7h11
